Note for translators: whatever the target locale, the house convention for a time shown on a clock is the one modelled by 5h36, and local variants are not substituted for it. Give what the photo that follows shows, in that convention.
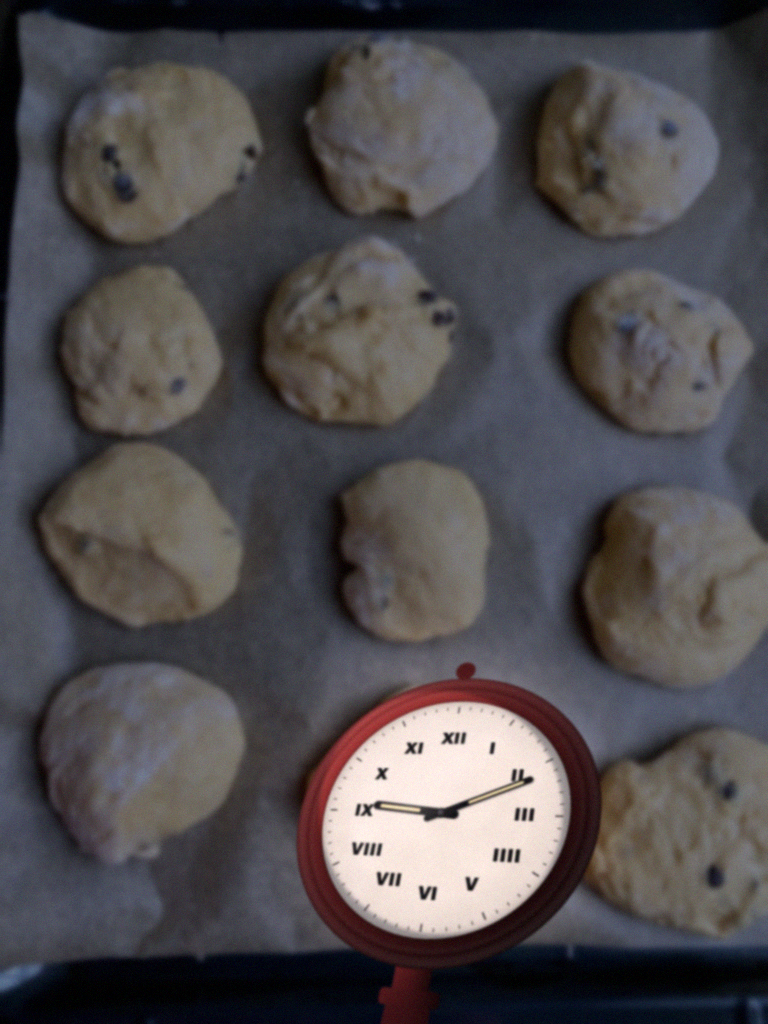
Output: 9h11
